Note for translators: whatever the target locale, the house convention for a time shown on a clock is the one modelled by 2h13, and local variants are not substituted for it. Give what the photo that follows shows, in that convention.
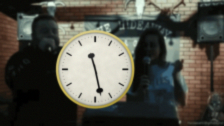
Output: 11h28
